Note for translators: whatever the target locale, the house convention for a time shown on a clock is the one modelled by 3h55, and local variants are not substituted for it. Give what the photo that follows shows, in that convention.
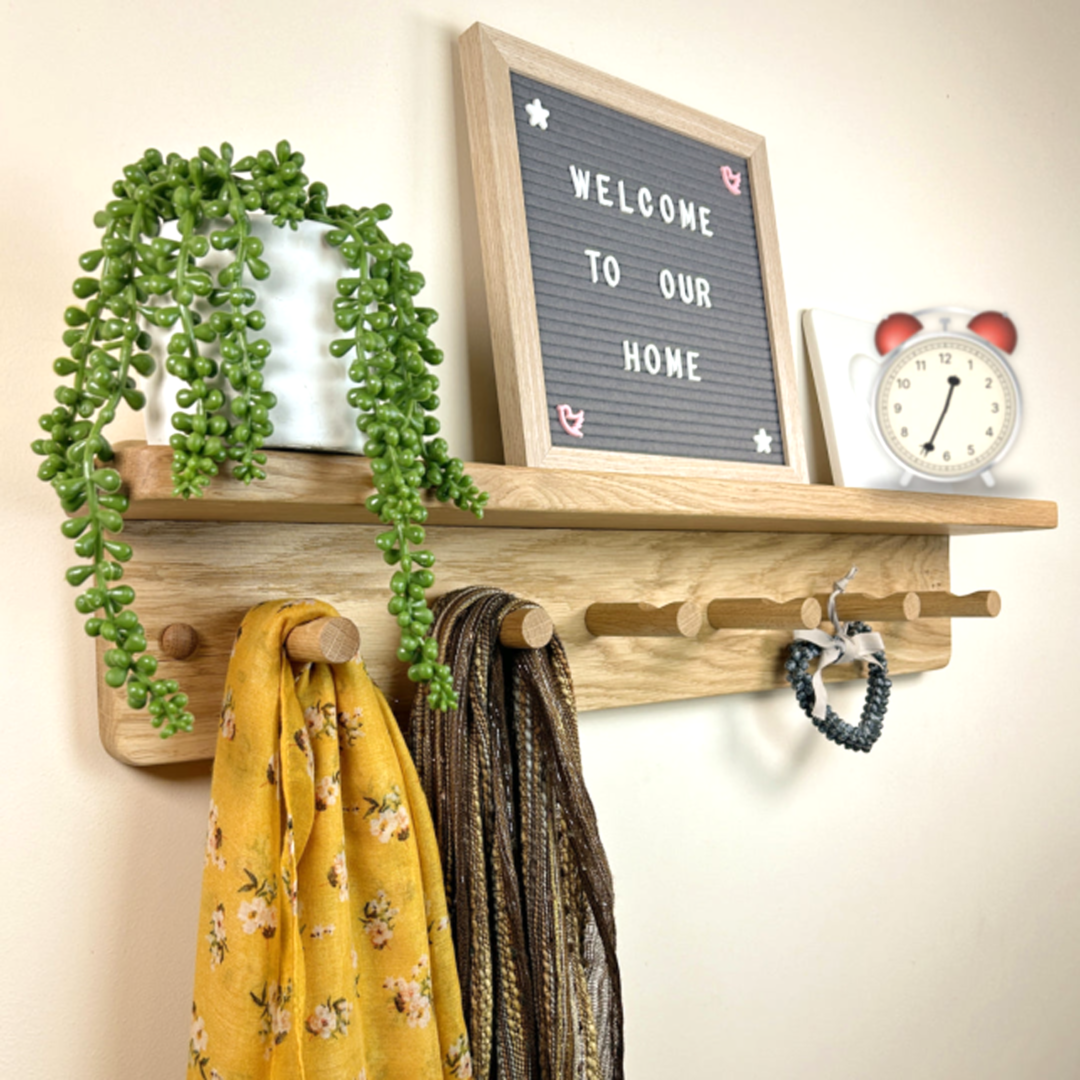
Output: 12h34
